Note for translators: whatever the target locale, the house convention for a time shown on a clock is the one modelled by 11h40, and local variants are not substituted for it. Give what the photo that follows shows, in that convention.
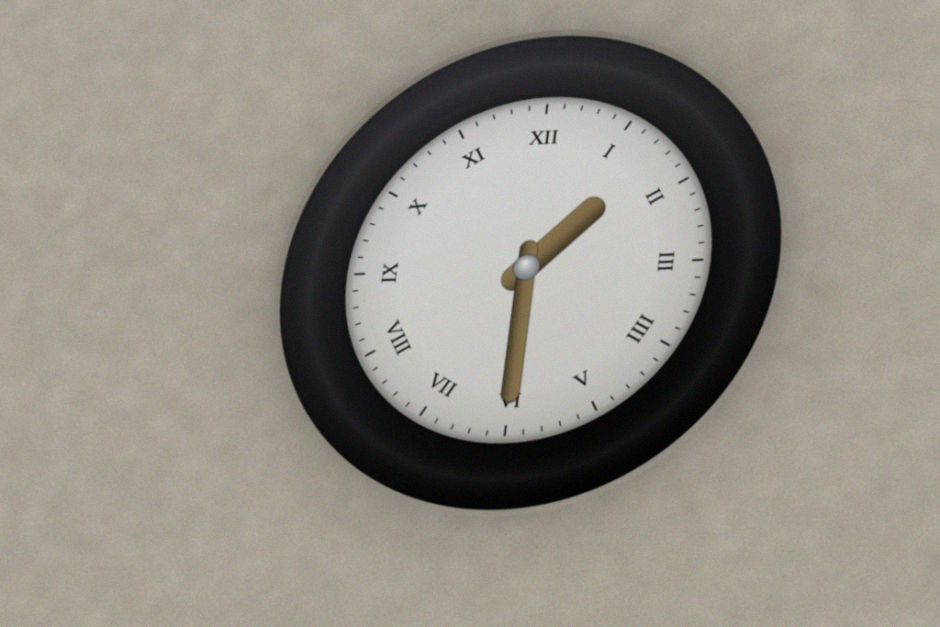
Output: 1h30
